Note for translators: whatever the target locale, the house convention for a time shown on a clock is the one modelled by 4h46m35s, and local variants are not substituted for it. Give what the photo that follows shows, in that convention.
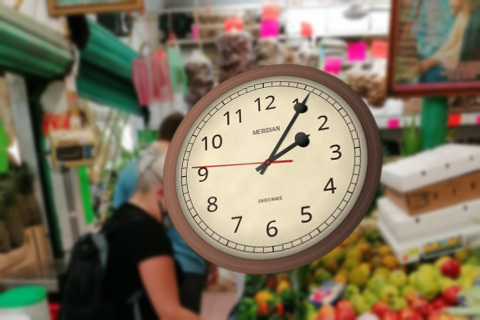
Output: 2h05m46s
